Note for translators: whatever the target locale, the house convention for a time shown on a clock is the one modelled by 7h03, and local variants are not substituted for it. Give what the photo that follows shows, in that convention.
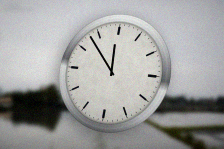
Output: 11h53
